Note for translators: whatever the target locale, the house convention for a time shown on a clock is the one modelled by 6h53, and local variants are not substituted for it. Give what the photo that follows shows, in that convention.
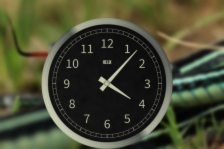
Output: 4h07
